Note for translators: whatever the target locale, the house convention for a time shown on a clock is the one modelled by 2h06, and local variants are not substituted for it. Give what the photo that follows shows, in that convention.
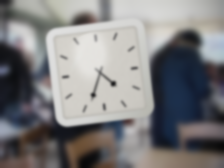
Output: 4h34
